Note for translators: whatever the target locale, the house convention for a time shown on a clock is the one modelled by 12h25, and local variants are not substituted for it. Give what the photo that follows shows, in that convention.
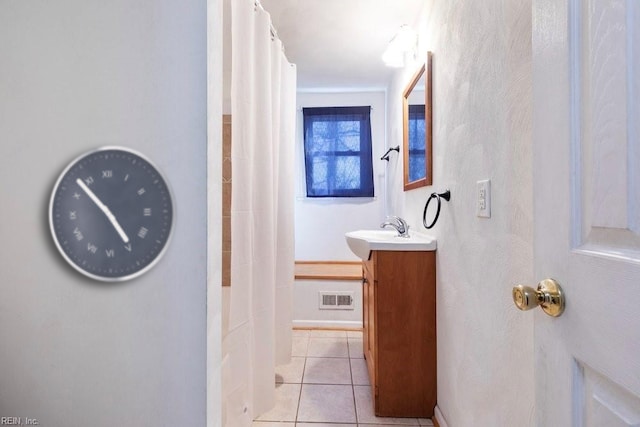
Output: 4h53
